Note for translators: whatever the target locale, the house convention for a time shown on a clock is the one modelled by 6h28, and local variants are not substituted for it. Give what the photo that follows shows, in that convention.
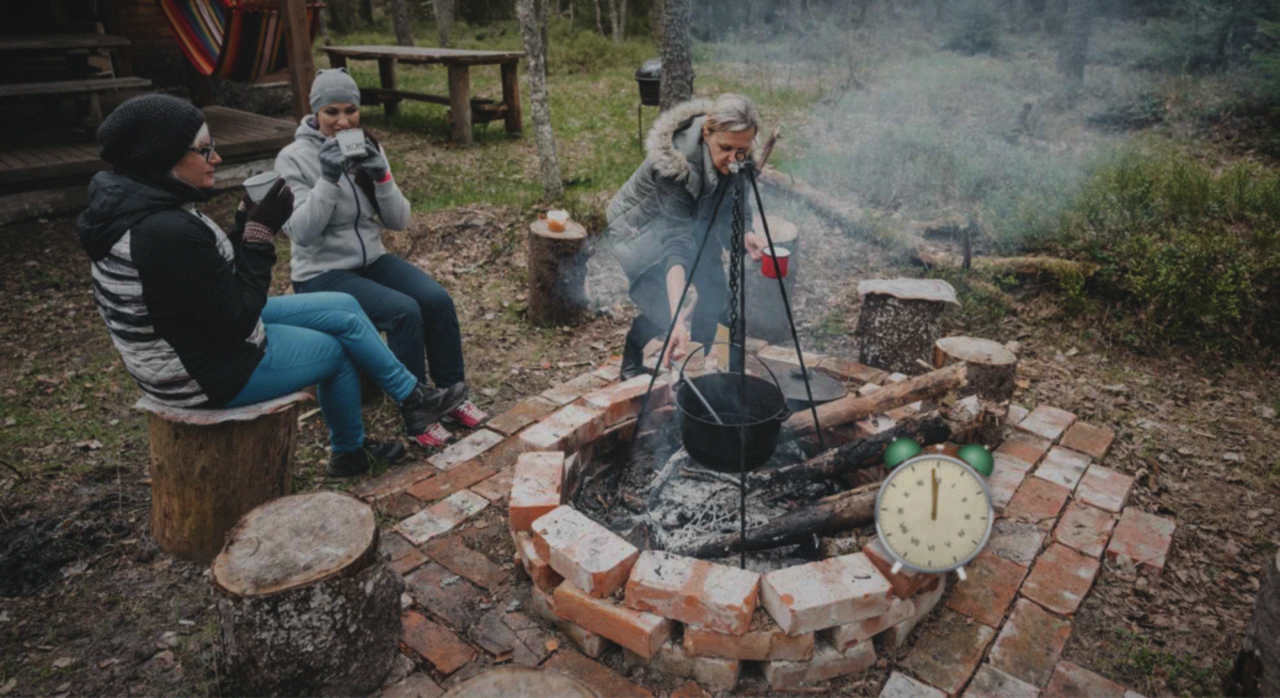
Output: 11h59
